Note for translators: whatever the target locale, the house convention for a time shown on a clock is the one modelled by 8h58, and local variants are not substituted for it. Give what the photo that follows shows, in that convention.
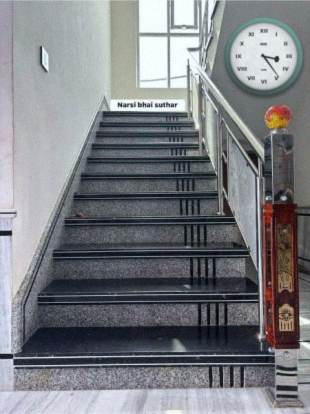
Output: 3h24
